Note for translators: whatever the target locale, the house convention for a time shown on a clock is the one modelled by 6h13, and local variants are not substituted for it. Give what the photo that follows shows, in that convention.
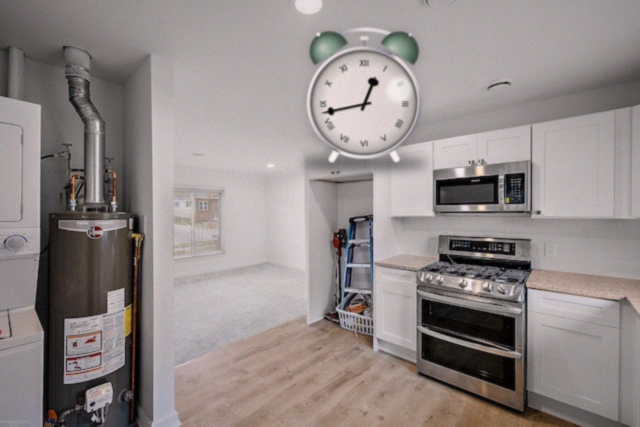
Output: 12h43
